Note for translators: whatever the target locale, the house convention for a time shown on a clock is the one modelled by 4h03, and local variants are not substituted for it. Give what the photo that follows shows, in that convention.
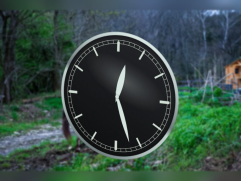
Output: 12h27
